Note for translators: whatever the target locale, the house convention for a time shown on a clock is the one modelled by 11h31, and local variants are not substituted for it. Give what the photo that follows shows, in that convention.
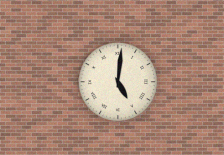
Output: 5h01
